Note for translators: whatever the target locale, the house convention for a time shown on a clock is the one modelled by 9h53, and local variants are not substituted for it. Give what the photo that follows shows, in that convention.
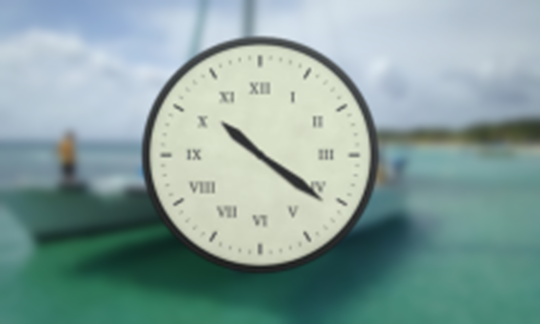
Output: 10h21
